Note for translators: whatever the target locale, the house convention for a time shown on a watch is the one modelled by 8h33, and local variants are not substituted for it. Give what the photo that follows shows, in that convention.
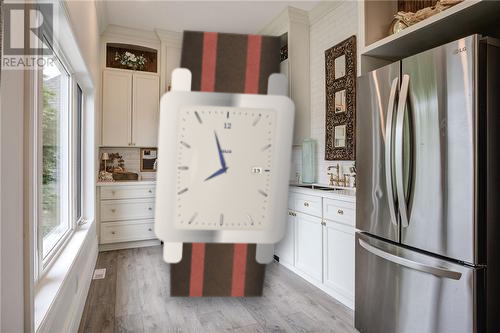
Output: 7h57
